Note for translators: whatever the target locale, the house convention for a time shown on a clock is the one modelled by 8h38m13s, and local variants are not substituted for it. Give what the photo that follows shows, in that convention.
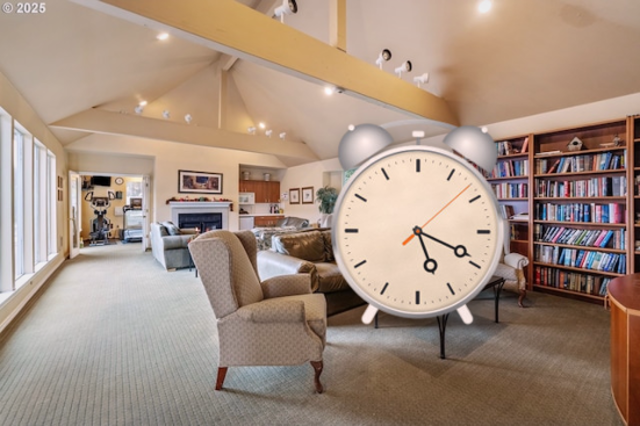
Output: 5h19m08s
